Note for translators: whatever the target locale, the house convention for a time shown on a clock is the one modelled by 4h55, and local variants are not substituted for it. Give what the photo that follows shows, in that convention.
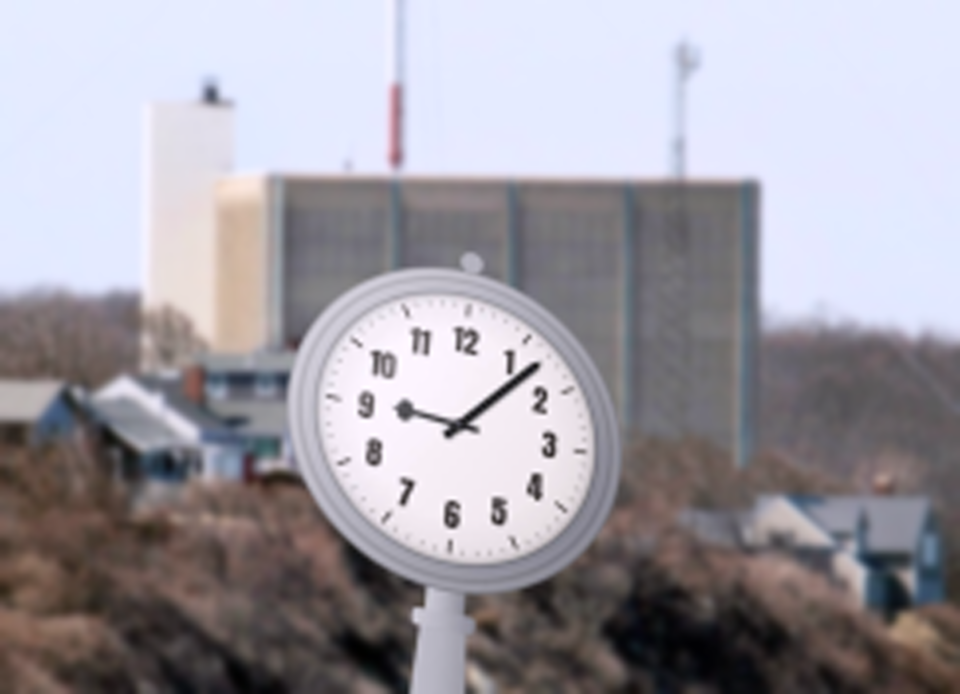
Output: 9h07
